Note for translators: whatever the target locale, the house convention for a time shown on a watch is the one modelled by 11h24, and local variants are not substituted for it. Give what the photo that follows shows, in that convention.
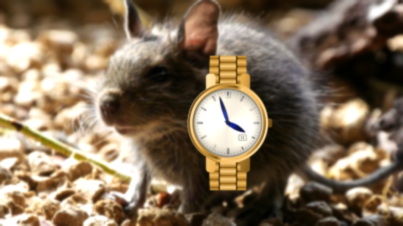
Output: 3h57
